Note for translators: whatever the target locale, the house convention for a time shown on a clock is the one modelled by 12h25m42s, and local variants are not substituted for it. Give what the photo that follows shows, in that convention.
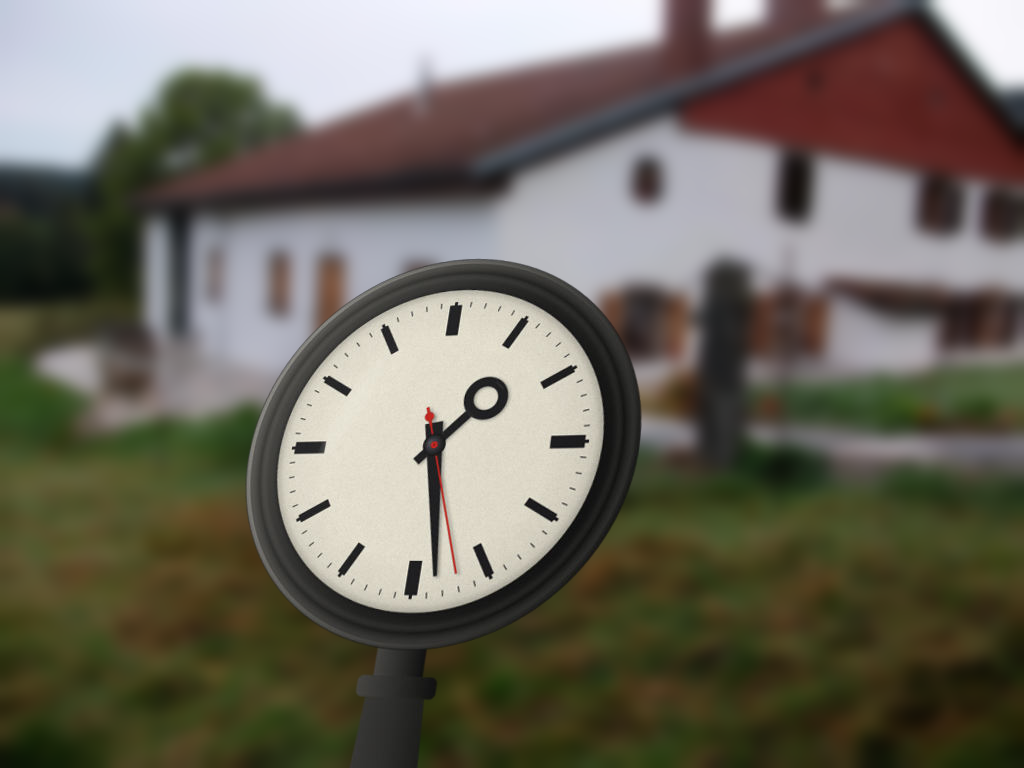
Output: 1h28m27s
